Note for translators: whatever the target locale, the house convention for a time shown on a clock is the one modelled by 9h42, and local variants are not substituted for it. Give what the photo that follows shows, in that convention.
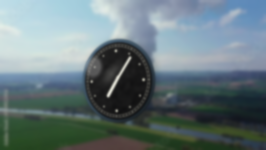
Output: 7h06
